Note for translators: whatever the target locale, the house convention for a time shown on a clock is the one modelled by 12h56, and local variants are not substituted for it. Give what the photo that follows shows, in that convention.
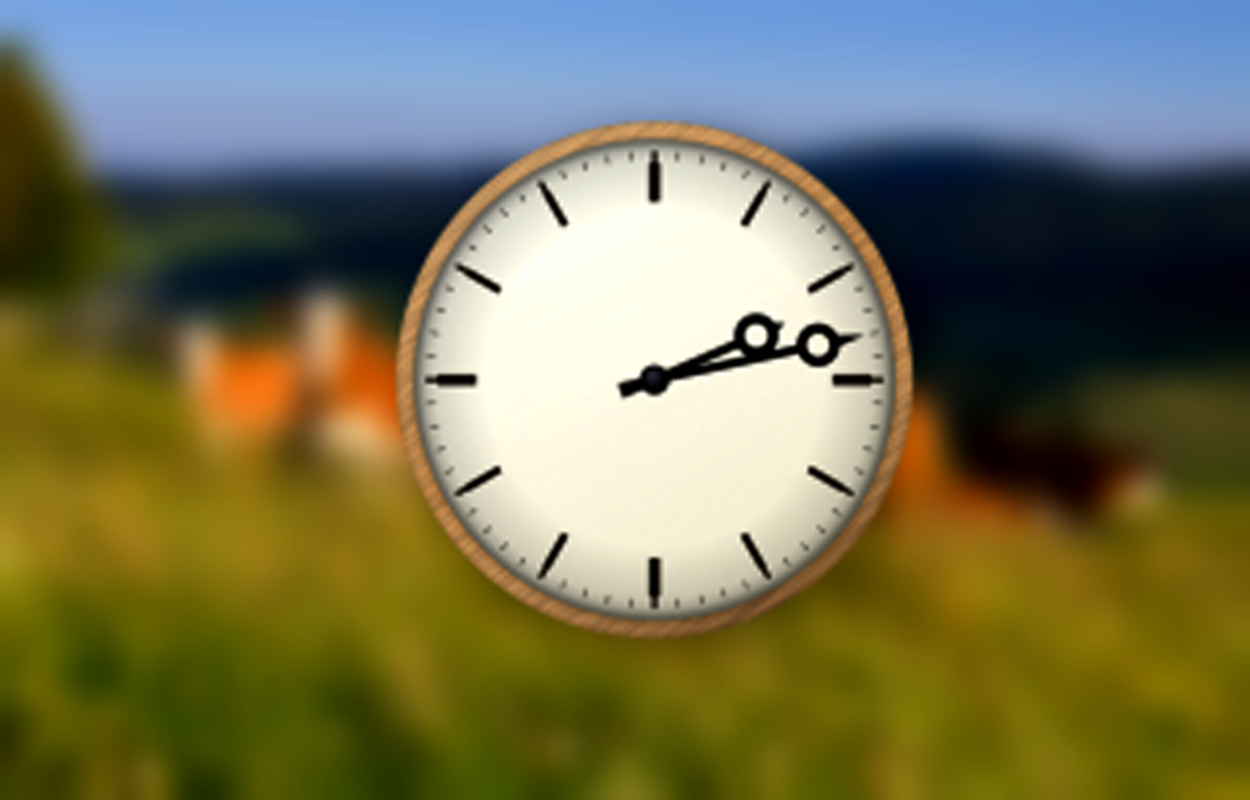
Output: 2h13
